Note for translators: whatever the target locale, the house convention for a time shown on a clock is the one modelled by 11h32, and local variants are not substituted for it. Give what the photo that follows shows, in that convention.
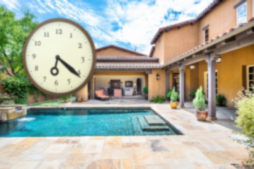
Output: 6h21
